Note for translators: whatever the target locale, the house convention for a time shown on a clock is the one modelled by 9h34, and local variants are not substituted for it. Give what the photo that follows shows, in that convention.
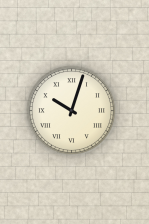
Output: 10h03
